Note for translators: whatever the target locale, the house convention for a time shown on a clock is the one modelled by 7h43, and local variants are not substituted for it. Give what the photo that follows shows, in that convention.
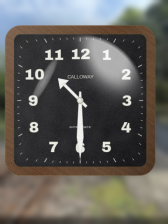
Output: 10h30
